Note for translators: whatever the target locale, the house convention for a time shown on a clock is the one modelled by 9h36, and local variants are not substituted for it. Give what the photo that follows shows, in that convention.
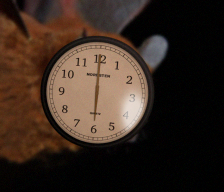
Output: 6h00
